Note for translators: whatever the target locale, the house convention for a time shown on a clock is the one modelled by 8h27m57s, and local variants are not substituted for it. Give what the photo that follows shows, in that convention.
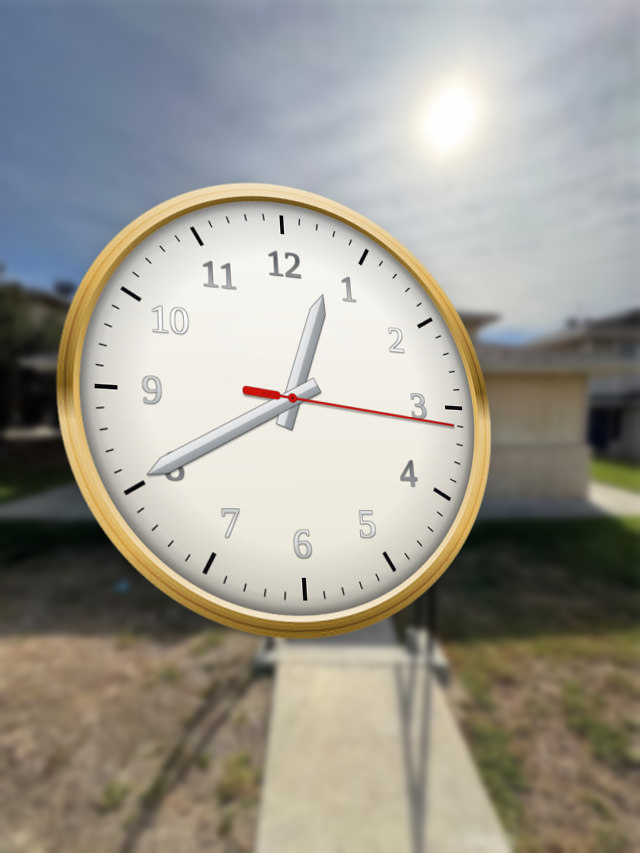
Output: 12h40m16s
